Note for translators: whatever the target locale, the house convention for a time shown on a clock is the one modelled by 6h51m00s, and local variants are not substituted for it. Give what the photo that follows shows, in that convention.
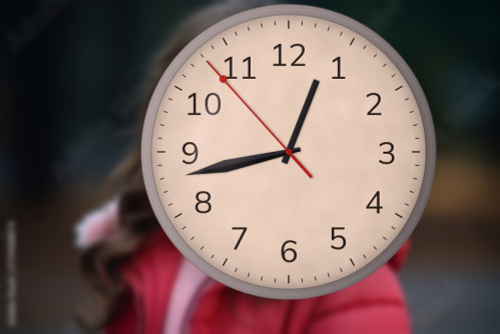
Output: 12h42m53s
